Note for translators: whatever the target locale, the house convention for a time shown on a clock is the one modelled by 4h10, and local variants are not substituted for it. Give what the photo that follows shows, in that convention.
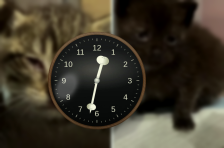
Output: 12h32
